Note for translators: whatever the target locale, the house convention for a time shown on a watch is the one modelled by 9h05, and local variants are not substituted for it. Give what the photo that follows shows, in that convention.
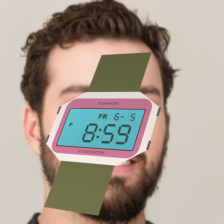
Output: 8h59
